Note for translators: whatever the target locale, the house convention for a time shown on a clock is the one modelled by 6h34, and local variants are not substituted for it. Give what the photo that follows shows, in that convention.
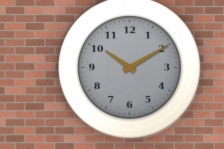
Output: 10h10
